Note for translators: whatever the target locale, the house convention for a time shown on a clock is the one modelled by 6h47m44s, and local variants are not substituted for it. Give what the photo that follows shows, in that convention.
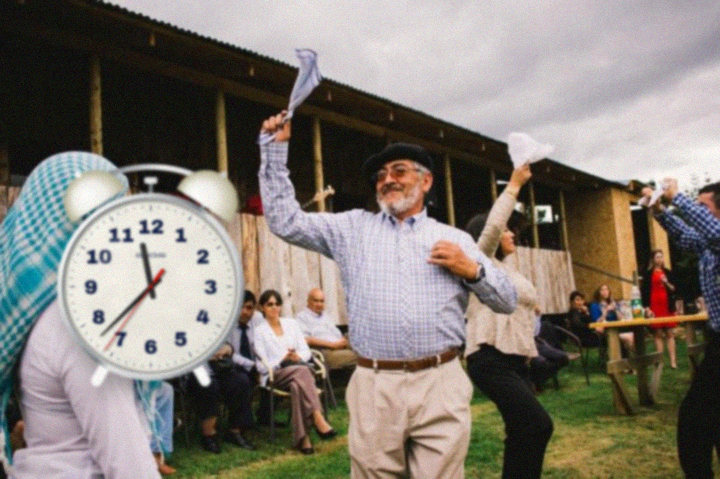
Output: 11h37m36s
